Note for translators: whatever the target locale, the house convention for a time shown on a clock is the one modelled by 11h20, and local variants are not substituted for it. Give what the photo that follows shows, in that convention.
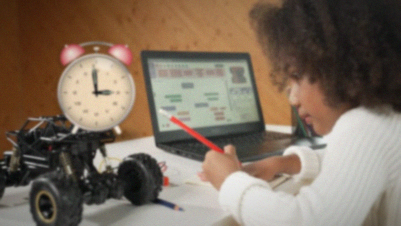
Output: 2h59
